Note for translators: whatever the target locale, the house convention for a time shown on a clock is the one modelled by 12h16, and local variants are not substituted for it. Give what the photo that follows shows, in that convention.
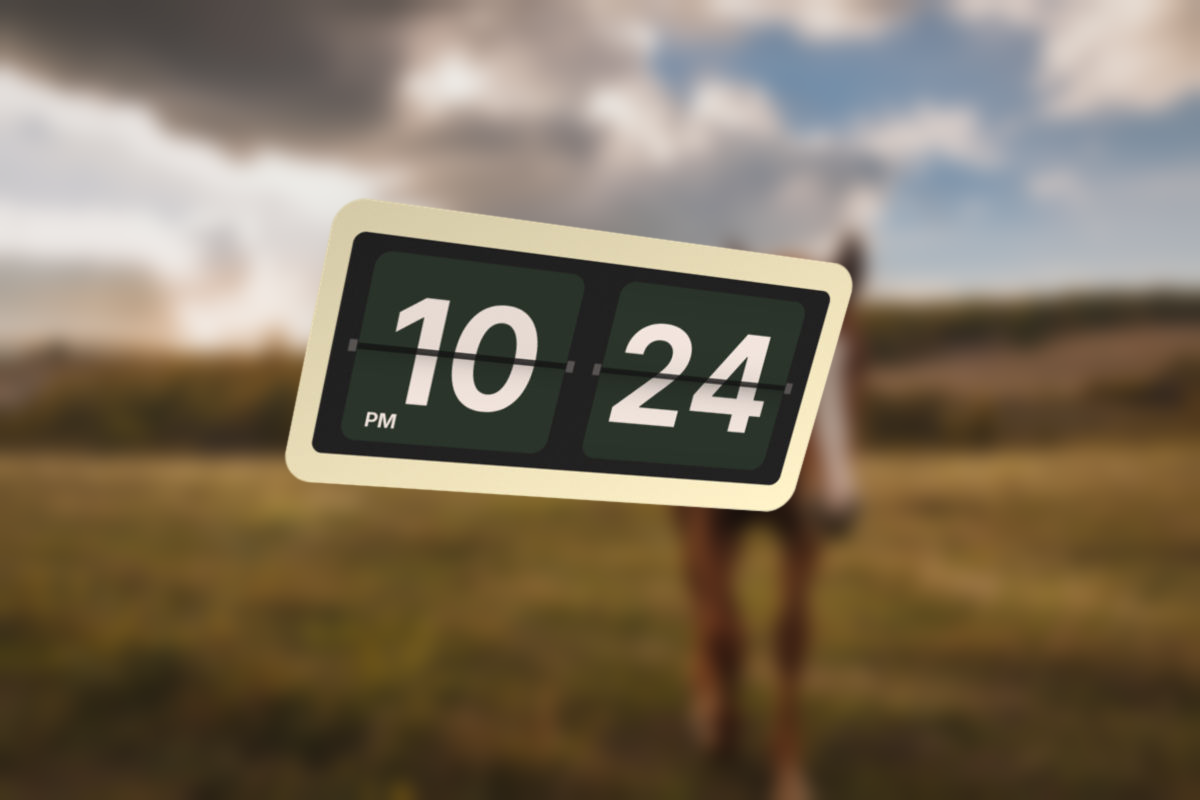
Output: 10h24
